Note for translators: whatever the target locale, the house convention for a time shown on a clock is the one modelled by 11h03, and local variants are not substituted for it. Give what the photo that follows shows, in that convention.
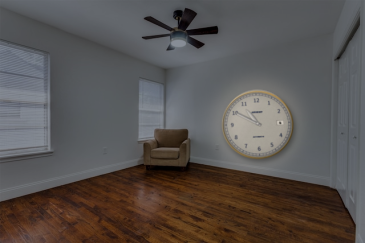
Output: 10h50
